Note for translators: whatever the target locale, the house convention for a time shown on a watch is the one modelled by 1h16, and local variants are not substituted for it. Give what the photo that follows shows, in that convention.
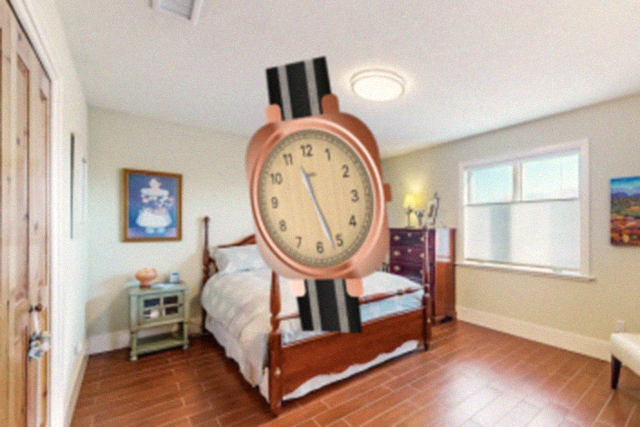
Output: 11h27
